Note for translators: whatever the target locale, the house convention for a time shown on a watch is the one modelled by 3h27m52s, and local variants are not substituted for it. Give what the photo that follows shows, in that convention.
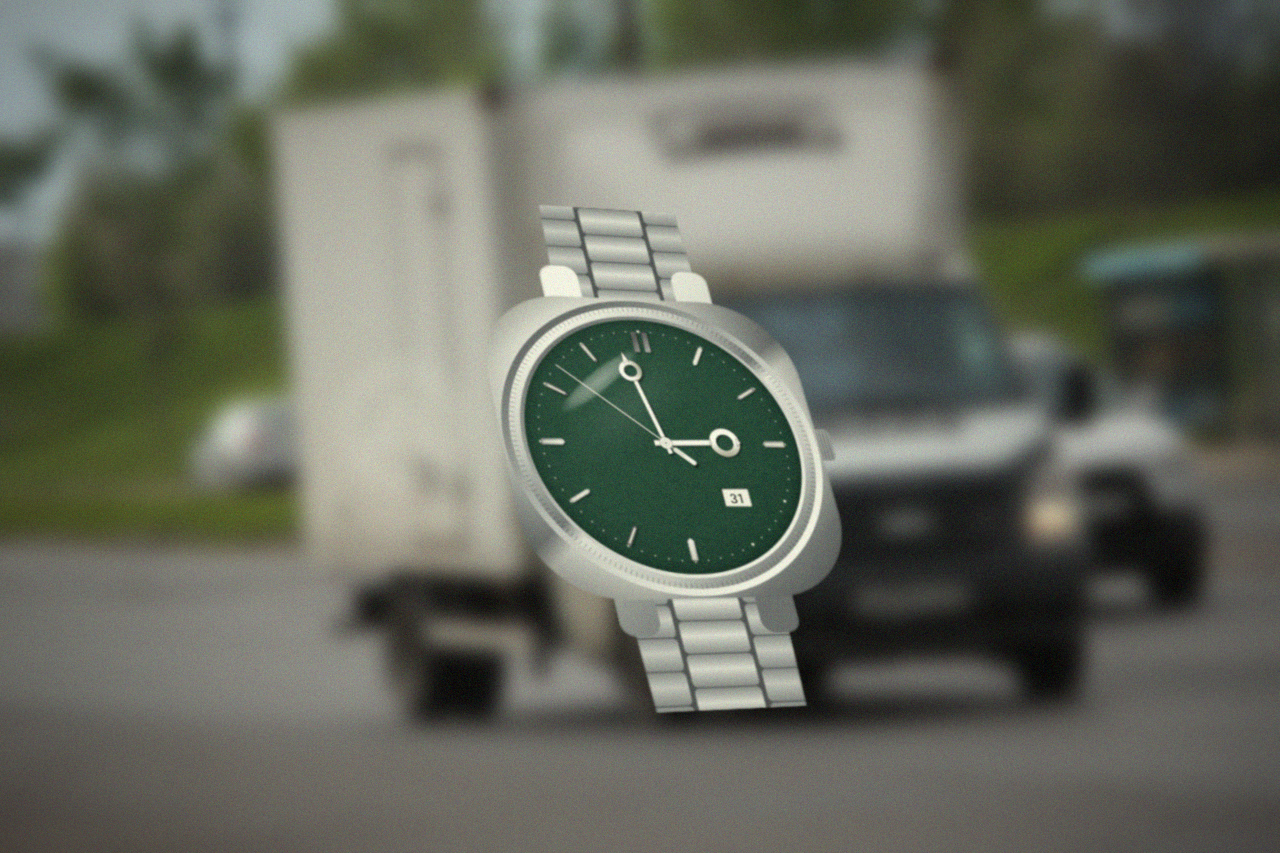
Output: 2h57m52s
